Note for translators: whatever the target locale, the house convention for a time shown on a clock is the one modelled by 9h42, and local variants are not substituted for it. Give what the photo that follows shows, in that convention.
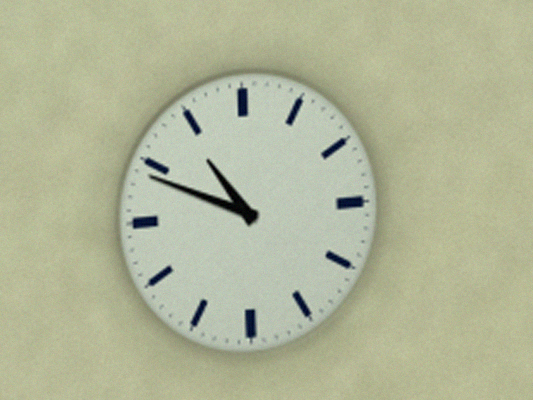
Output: 10h49
